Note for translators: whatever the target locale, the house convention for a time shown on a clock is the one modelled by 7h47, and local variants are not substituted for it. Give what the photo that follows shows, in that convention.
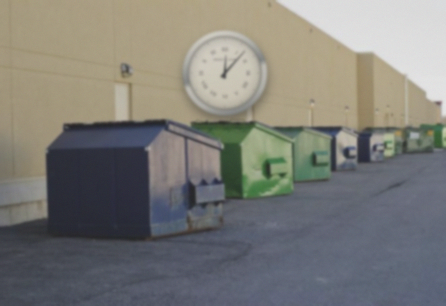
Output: 12h07
